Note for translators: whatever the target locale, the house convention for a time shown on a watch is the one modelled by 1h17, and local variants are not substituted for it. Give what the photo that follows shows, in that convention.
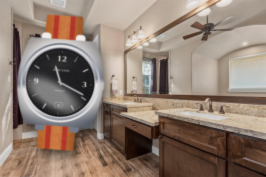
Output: 11h19
